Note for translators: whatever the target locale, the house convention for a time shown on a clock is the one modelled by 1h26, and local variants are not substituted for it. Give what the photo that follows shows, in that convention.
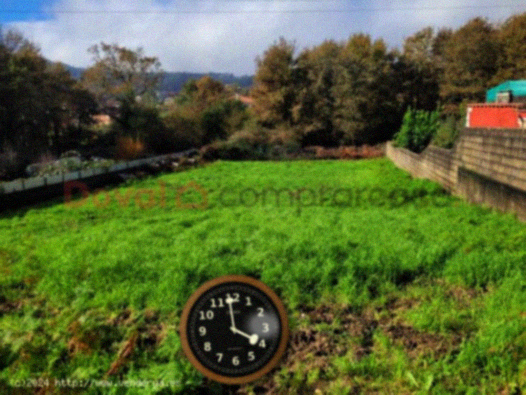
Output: 3h59
